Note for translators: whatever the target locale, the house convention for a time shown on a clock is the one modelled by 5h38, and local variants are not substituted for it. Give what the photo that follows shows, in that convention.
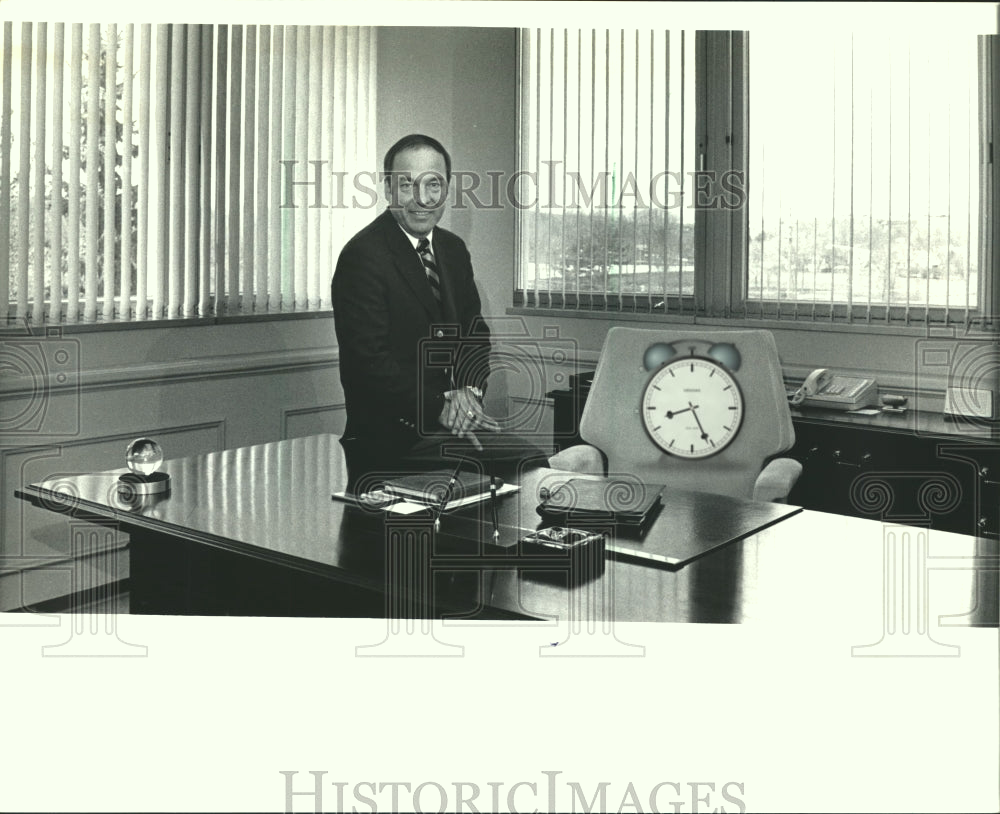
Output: 8h26
